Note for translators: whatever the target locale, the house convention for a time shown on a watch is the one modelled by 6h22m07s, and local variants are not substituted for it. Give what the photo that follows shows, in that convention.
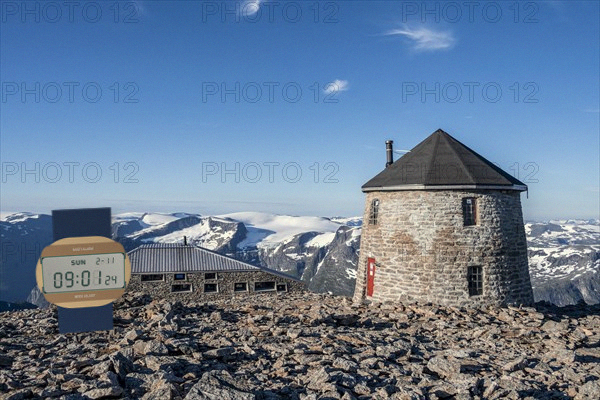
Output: 9h01m24s
